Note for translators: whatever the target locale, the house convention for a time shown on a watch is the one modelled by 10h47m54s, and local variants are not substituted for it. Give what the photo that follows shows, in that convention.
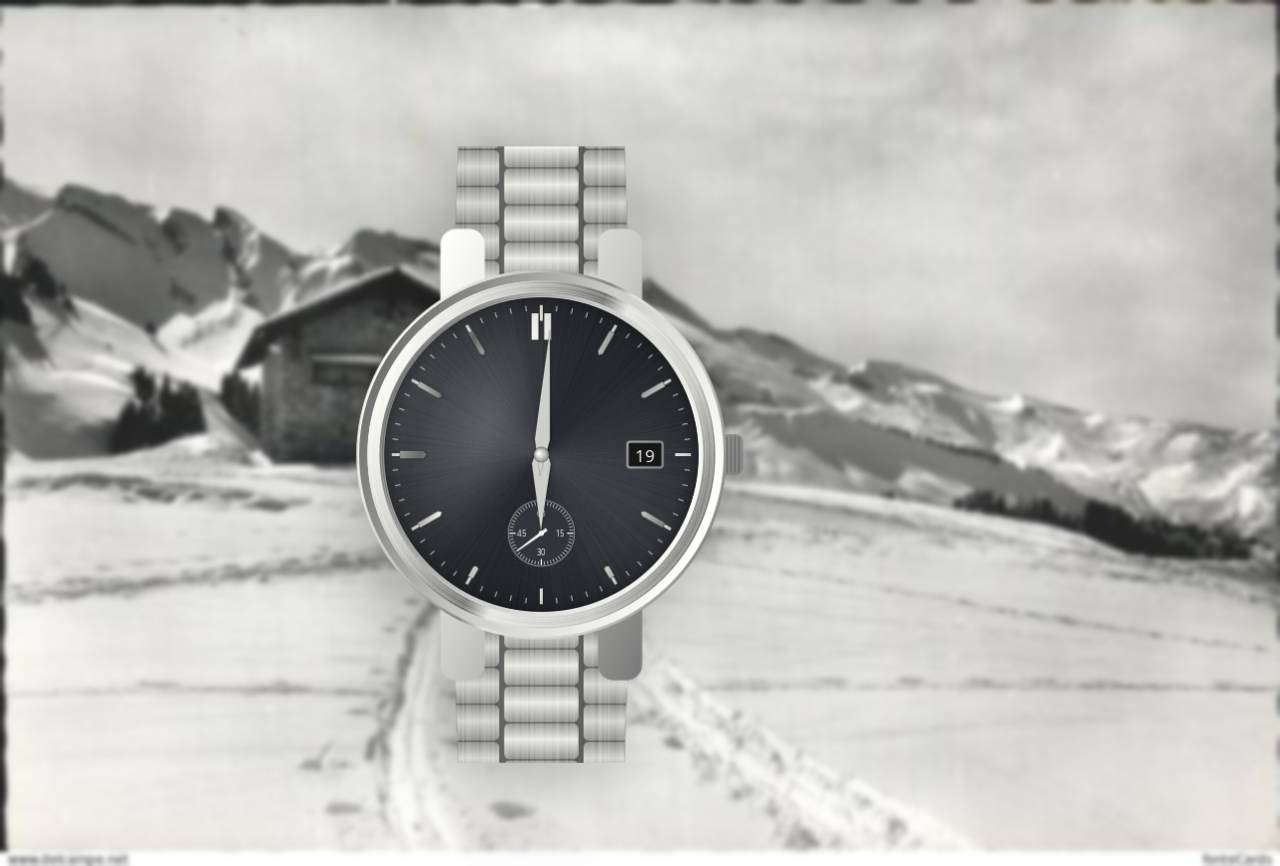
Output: 6h00m39s
